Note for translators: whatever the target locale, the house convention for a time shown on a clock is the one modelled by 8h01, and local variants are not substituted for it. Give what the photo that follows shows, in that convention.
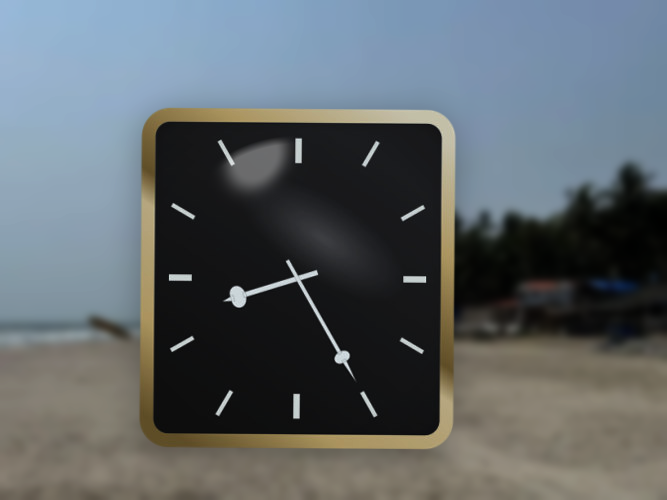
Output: 8h25
